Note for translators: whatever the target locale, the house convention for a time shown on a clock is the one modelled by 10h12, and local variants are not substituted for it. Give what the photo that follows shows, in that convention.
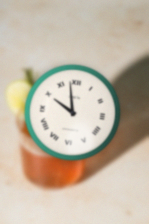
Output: 9h58
